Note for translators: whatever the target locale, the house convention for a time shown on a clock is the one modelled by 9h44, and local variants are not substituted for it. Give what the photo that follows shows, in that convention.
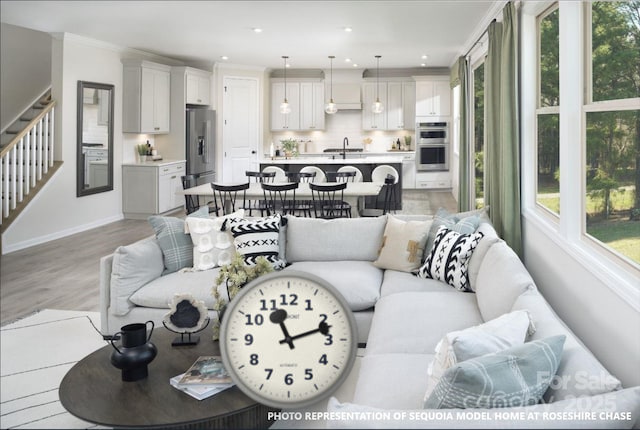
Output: 11h12
